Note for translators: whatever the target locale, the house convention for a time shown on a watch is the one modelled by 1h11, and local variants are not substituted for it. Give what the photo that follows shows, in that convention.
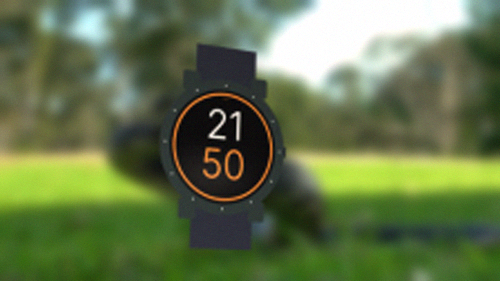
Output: 21h50
